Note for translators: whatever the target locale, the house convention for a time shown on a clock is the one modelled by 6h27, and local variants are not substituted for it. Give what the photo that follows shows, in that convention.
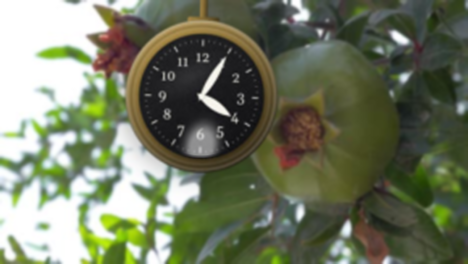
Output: 4h05
